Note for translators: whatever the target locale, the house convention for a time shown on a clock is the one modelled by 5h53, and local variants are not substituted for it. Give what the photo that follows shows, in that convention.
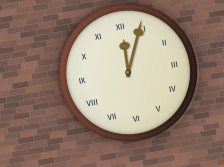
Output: 12h04
